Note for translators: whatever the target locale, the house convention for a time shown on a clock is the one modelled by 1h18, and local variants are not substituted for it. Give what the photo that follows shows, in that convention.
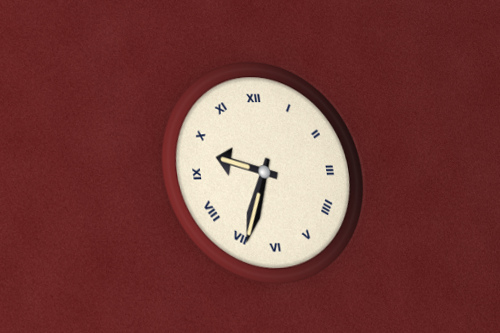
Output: 9h34
